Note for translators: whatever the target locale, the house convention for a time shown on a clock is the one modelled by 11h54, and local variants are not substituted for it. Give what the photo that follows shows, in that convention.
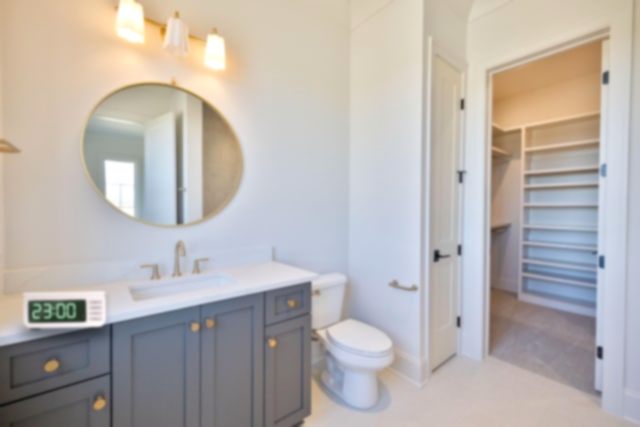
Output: 23h00
